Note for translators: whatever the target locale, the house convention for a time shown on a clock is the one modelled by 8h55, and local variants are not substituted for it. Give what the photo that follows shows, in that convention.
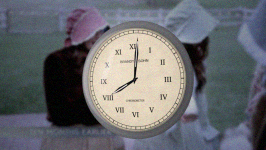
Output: 8h01
